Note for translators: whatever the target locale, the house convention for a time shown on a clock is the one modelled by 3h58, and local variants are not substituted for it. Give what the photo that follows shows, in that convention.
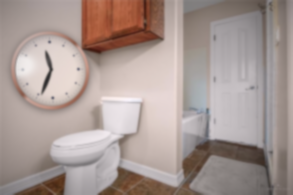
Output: 11h34
